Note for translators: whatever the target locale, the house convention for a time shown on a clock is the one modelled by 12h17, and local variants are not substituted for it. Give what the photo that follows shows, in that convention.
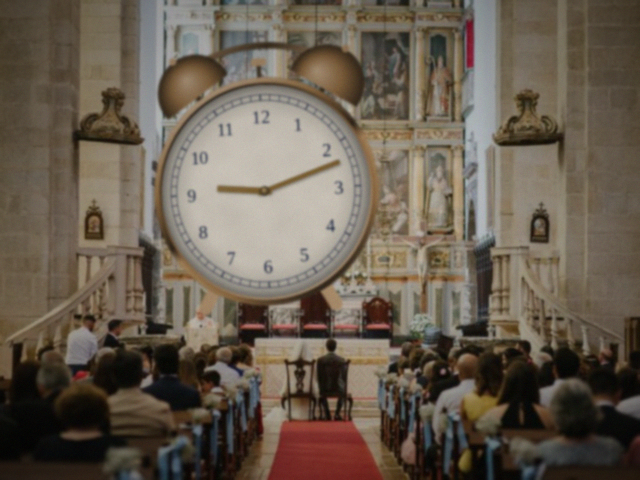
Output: 9h12
